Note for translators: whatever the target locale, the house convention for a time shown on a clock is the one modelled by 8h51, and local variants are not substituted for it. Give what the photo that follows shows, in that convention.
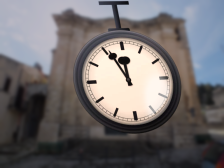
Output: 11h56
